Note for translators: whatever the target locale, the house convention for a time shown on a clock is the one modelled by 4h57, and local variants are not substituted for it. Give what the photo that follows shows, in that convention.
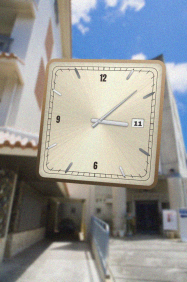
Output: 3h08
